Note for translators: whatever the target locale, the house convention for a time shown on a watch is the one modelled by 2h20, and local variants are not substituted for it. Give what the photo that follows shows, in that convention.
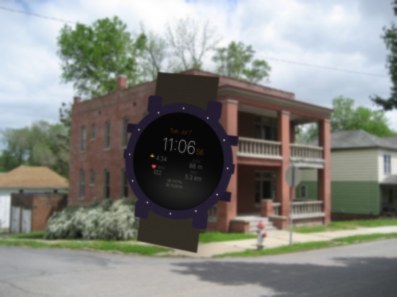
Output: 11h06
